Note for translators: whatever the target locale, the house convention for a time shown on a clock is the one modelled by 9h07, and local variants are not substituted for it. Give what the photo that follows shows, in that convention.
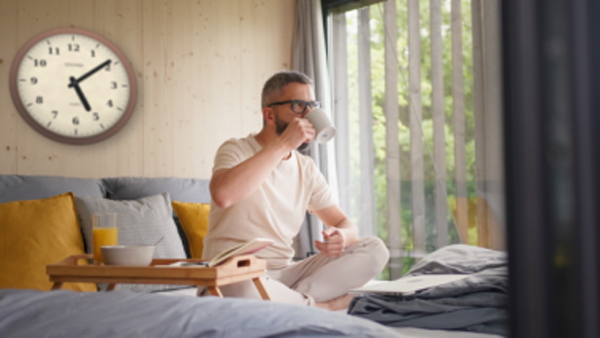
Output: 5h09
